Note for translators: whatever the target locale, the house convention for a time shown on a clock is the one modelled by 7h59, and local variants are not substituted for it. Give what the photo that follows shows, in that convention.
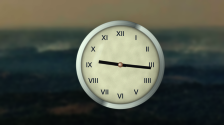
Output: 9h16
